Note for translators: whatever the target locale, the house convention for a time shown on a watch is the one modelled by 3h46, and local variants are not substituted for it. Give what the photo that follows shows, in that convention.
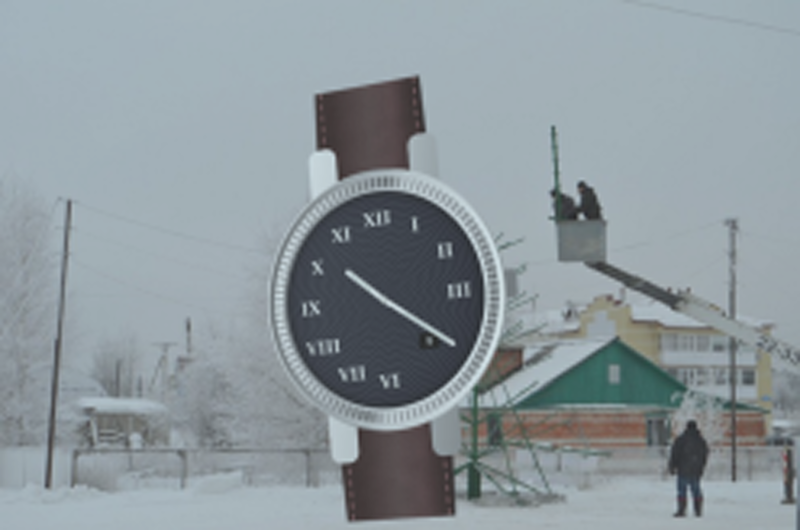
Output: 10h21
